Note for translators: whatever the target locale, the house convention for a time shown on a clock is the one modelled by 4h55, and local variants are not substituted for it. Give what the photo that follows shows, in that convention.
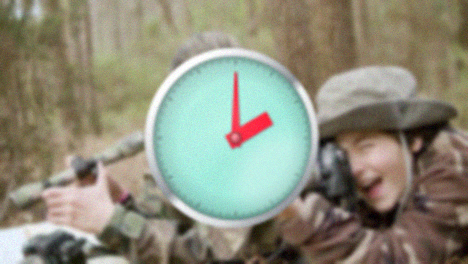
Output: 2h00
